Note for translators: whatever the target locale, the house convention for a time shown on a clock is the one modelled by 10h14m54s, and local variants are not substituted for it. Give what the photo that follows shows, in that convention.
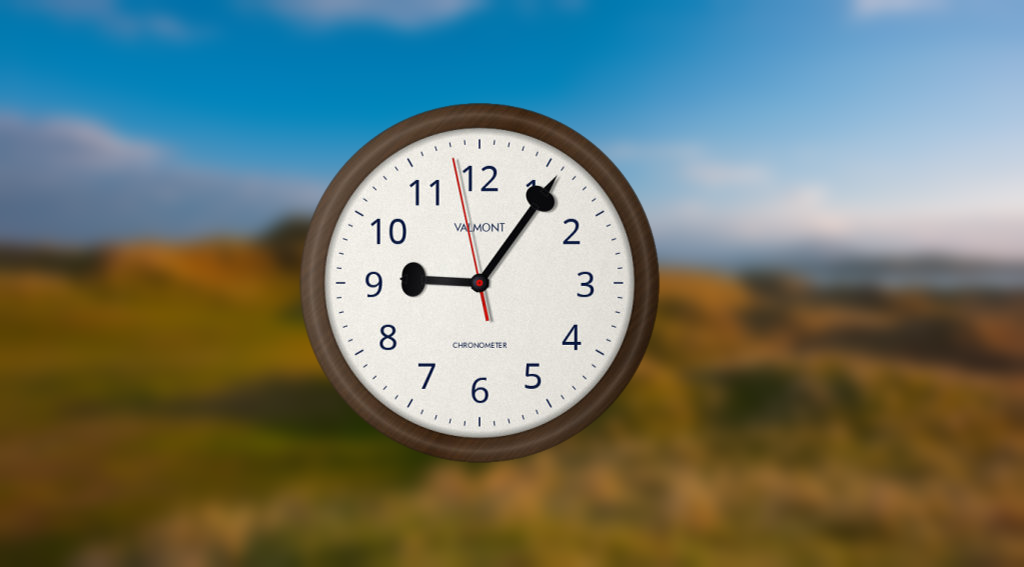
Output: 9h05m58s
